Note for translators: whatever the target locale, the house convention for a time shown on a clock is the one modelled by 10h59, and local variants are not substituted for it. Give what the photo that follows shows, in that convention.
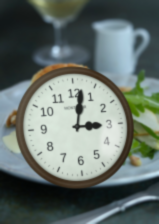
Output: 3h02
